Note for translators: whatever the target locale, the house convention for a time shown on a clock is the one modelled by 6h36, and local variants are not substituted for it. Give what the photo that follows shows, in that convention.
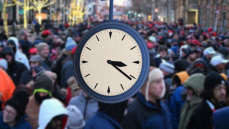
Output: 3h21
